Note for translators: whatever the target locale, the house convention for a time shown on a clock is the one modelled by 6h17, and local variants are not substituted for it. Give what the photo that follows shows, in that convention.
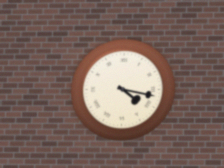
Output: 4h17
